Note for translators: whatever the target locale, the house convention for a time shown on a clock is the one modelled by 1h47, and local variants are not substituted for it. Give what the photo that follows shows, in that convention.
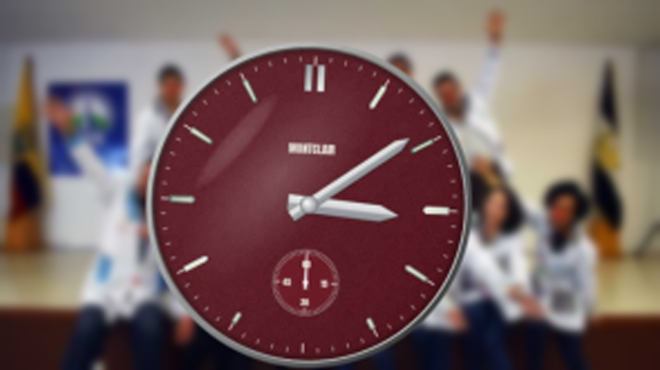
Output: 3h09
